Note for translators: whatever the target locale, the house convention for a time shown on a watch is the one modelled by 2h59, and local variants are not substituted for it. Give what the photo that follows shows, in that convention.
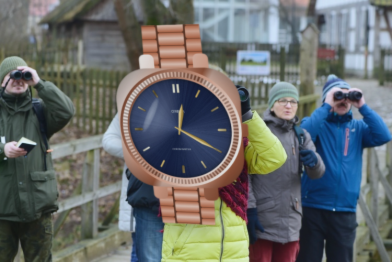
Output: 12h20
